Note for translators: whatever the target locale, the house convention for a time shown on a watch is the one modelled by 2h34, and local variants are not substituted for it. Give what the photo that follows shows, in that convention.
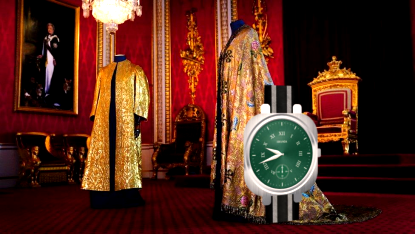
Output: 9h42
